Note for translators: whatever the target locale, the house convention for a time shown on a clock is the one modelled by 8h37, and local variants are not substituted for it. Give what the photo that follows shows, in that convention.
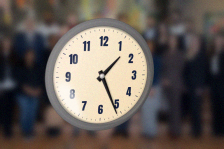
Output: 1h26
